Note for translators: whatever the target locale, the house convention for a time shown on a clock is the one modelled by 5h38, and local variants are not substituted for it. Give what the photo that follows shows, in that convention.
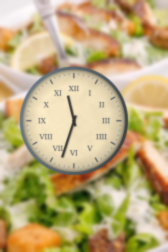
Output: 11h33
